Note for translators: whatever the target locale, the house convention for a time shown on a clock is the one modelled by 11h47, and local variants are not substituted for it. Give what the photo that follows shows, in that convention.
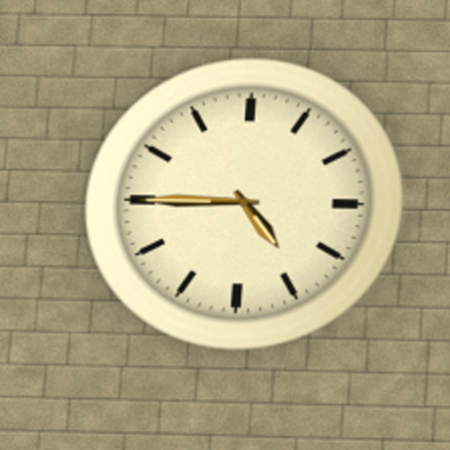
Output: 4h45
